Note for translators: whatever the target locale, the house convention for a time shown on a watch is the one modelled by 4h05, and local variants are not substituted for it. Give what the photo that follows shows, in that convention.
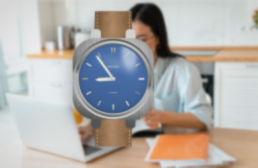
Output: 8h54
